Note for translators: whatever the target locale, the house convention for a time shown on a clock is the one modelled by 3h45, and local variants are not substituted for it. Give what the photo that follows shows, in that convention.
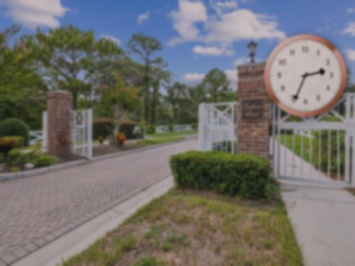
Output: 2h34
